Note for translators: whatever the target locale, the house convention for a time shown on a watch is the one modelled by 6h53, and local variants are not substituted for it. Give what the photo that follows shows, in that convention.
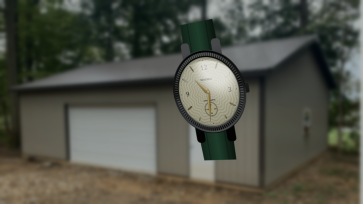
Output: 10h31
